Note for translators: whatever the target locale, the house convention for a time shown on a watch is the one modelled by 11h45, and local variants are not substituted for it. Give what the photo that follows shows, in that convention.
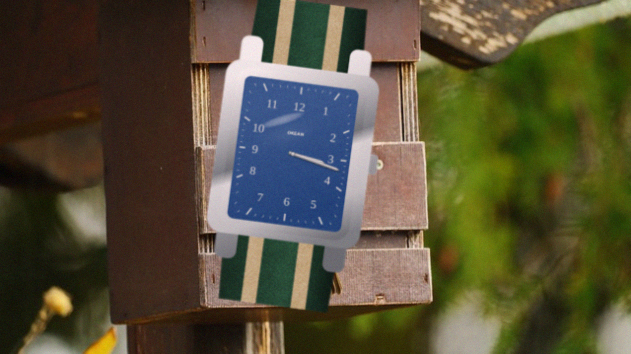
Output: 3h17
